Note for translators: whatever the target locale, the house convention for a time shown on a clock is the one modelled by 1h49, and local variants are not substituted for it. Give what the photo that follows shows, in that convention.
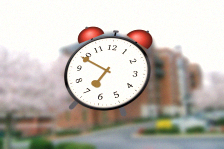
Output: 6h49
